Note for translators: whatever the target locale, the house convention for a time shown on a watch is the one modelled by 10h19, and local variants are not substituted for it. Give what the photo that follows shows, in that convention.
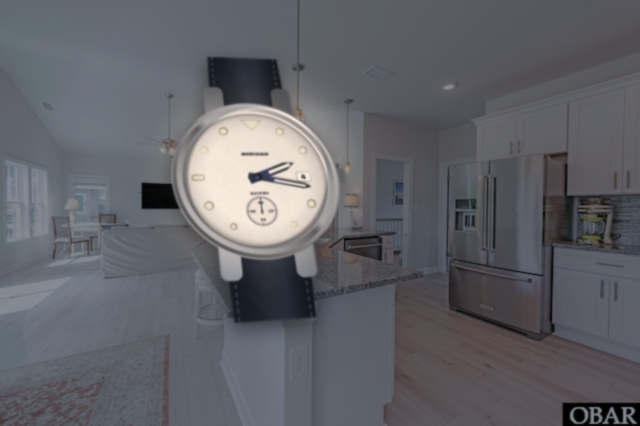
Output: 2h17
